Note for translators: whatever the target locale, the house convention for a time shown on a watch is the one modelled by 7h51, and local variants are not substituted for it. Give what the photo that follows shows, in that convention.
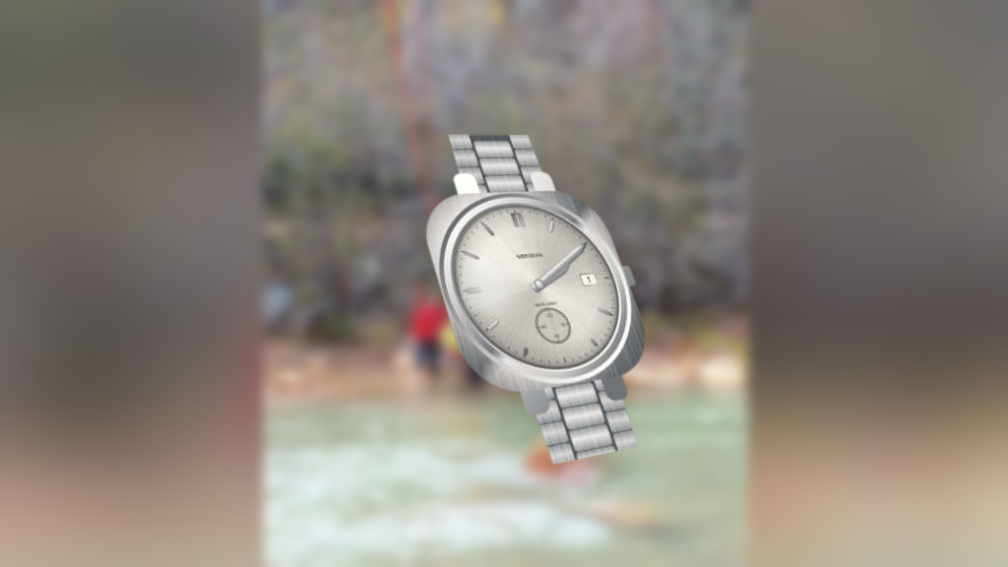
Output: 2h10
